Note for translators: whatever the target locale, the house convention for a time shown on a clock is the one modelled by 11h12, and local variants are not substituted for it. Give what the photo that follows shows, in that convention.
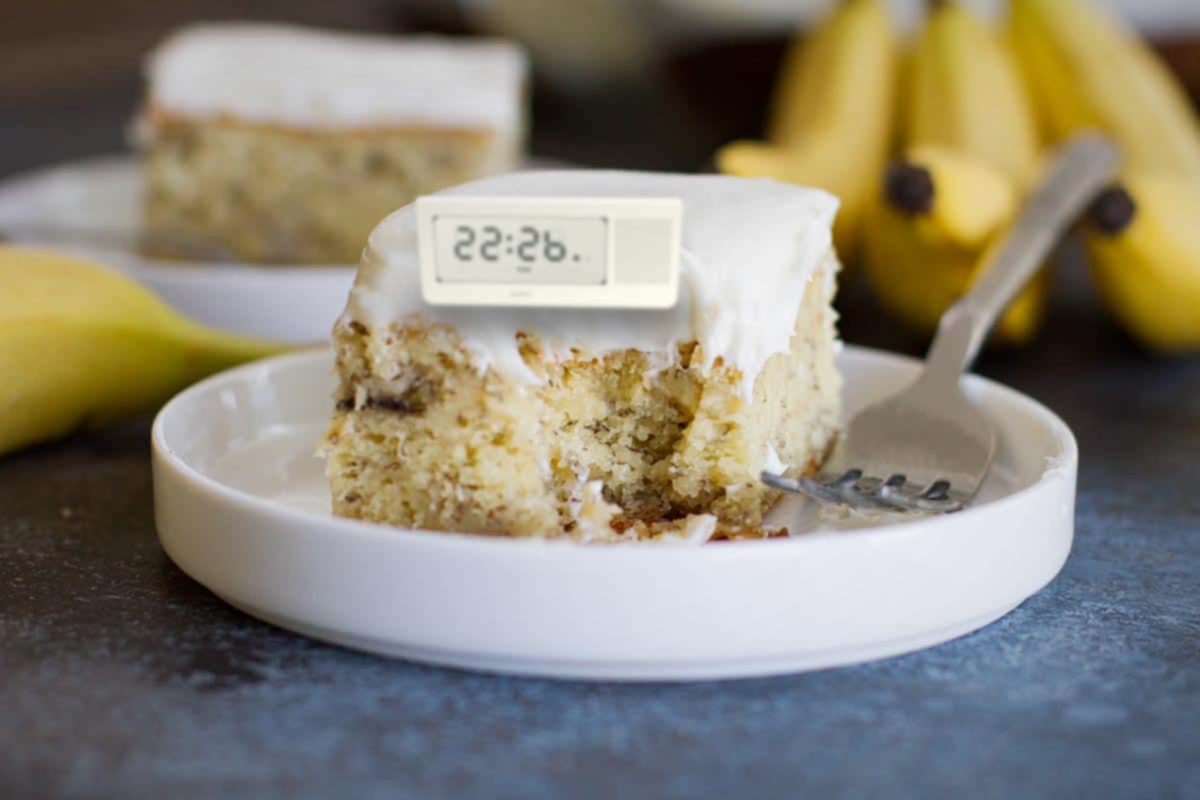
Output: 22h26
